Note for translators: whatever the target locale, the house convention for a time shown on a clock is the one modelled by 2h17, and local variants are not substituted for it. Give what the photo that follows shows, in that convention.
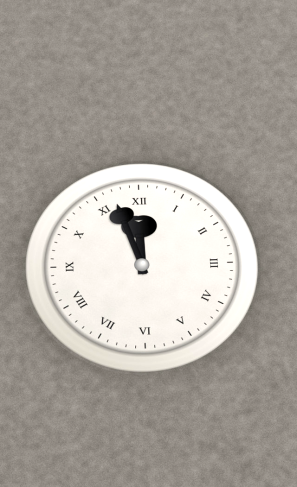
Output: 11h57
